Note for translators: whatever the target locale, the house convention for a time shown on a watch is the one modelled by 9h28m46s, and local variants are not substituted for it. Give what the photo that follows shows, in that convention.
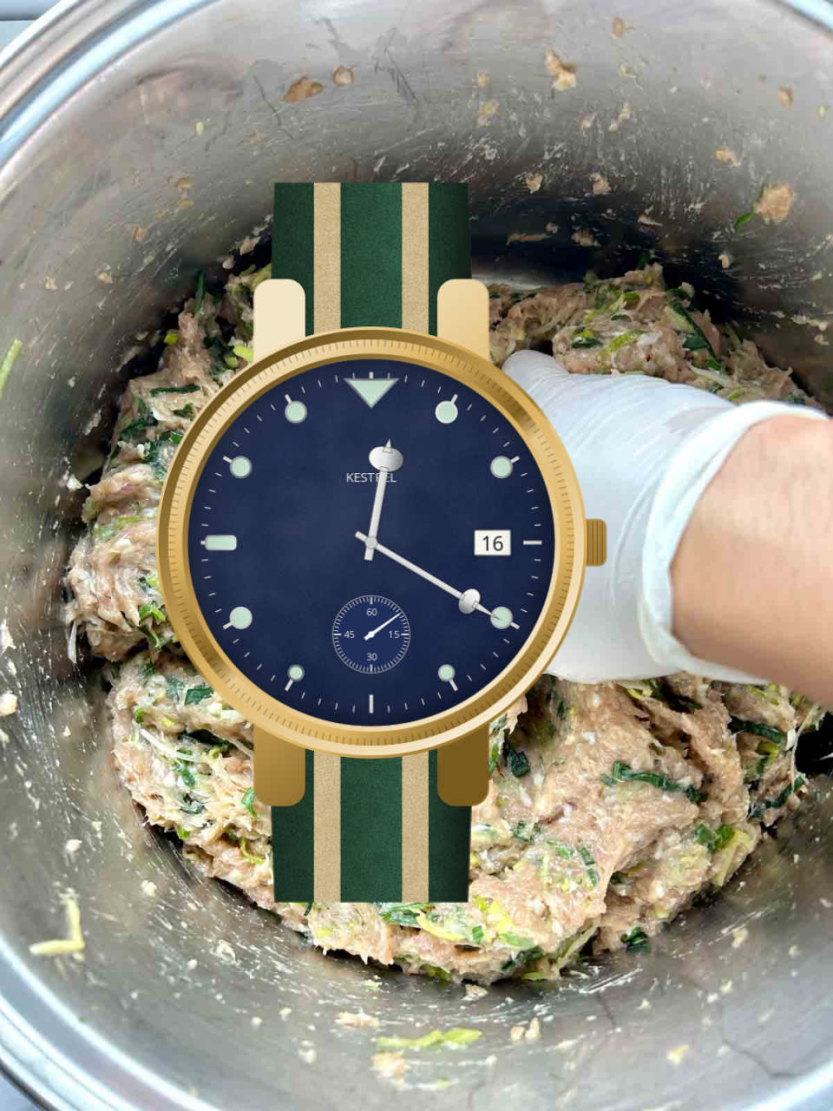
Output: 12h20m09s
